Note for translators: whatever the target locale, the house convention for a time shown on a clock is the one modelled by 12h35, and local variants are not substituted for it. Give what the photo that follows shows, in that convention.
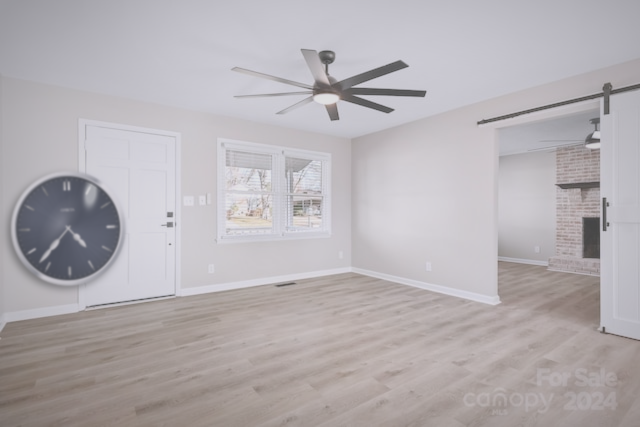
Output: 4h37
